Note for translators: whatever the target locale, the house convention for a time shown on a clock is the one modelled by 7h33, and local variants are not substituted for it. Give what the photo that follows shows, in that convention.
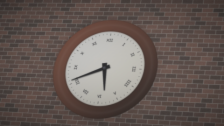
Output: 5h41
